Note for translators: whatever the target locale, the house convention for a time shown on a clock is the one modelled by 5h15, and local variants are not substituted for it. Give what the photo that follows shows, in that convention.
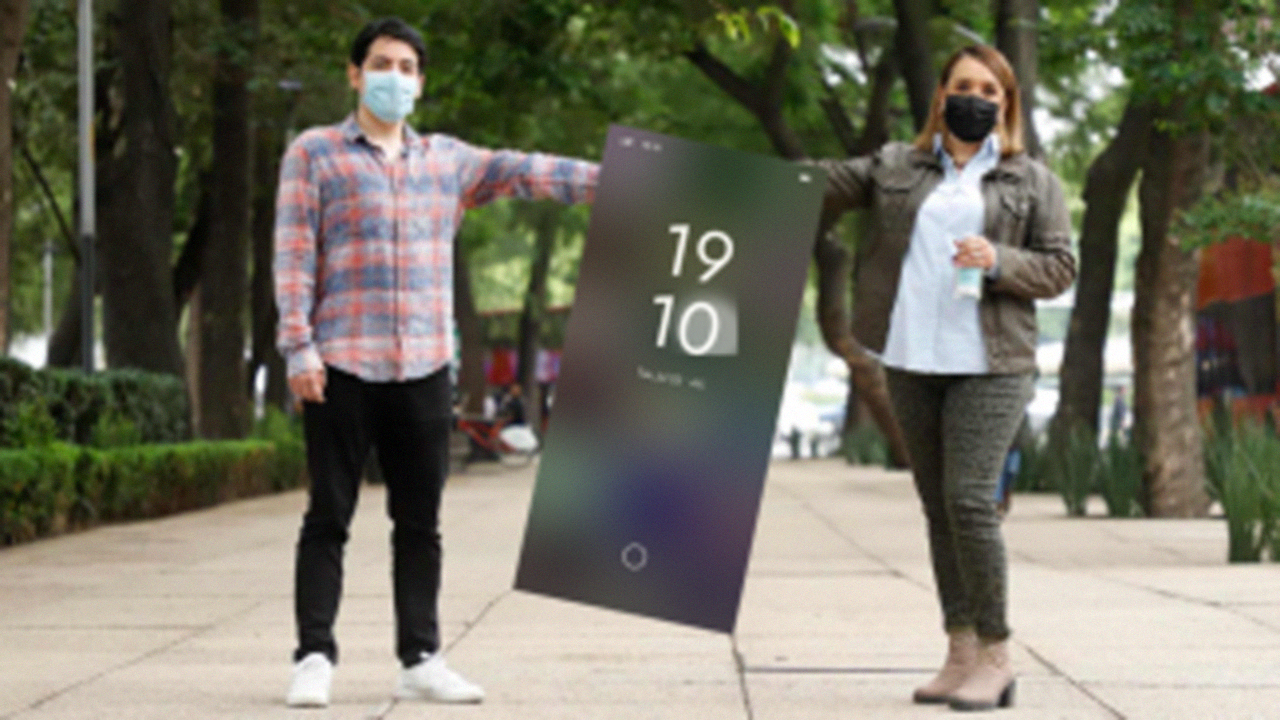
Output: 19h10
